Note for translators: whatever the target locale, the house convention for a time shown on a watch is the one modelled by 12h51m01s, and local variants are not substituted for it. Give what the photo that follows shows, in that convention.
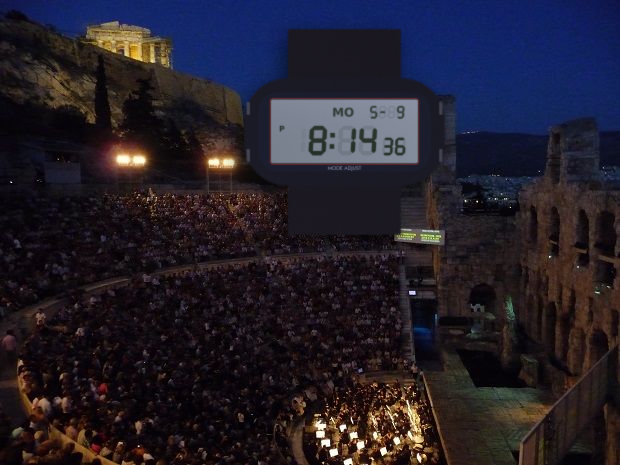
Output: 8h14m36s
